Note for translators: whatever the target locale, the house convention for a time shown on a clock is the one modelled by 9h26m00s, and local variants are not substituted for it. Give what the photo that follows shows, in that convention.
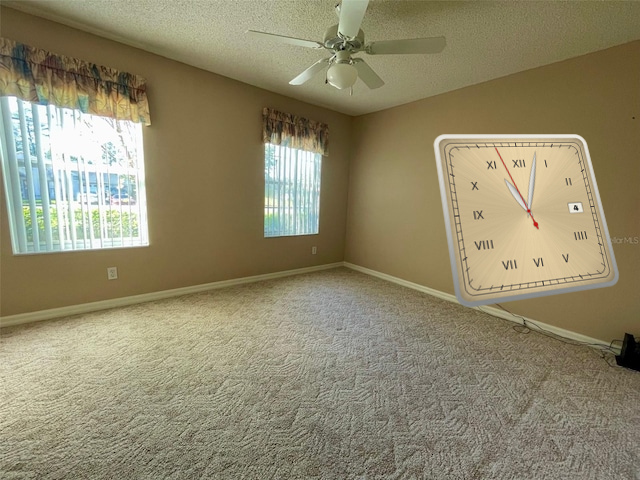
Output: 11h02m57s
